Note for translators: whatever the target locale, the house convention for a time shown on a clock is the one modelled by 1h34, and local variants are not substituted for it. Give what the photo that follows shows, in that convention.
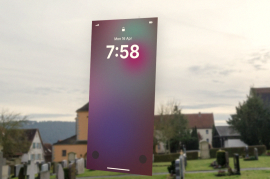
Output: 7h58
